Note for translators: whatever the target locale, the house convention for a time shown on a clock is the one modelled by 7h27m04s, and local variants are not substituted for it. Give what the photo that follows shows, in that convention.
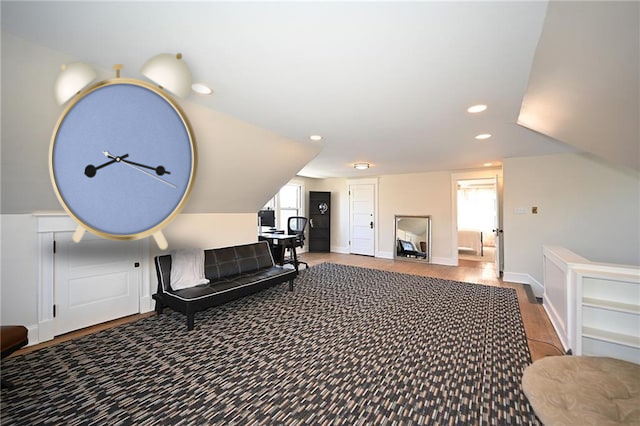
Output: 8h17m19s
